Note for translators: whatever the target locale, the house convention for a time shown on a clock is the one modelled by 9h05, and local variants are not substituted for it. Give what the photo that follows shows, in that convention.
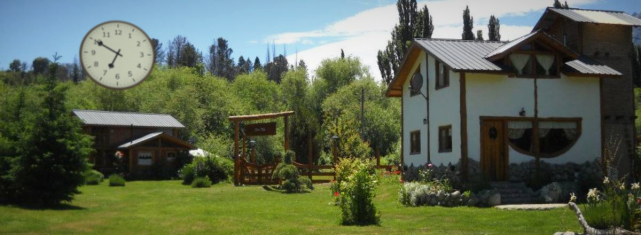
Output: 6h50
